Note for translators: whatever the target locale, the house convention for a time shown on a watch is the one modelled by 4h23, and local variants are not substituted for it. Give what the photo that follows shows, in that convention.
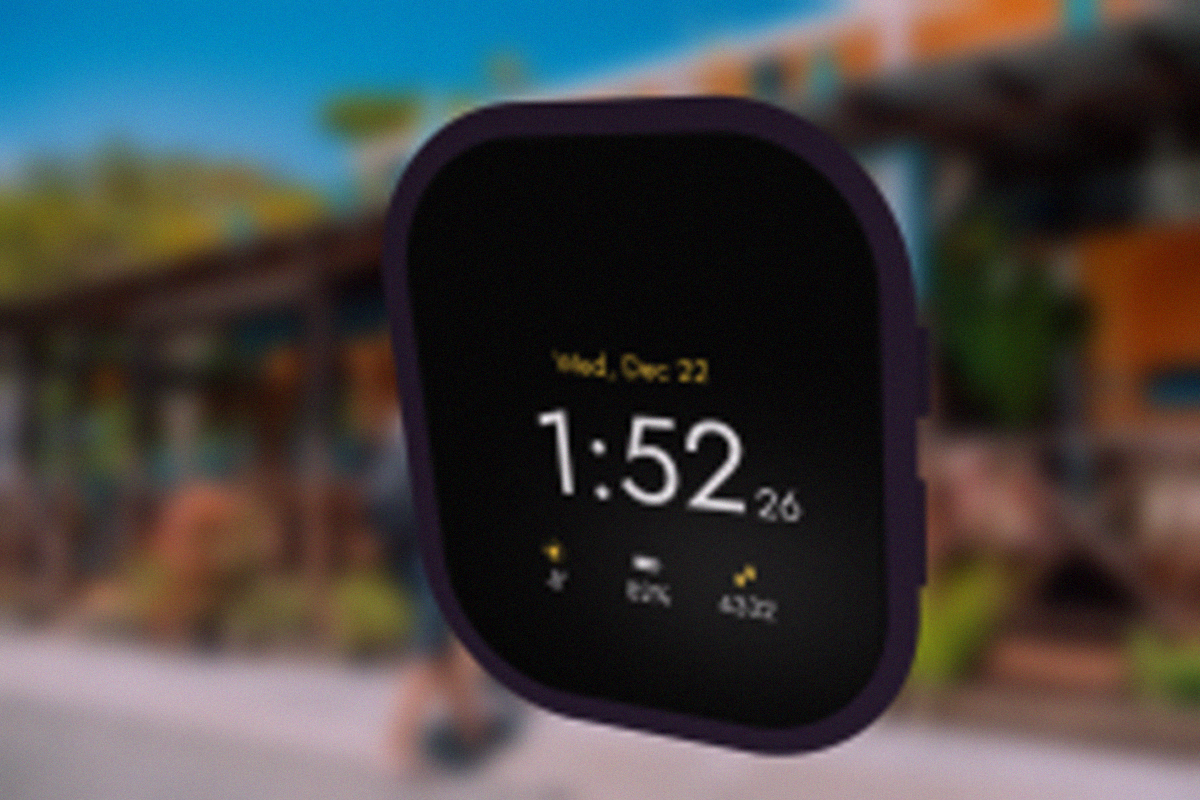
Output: 1h52
